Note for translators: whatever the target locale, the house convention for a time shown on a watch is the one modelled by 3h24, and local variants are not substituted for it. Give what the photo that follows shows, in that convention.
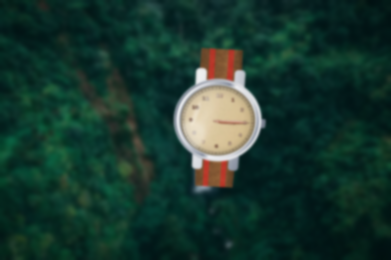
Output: 3h15
